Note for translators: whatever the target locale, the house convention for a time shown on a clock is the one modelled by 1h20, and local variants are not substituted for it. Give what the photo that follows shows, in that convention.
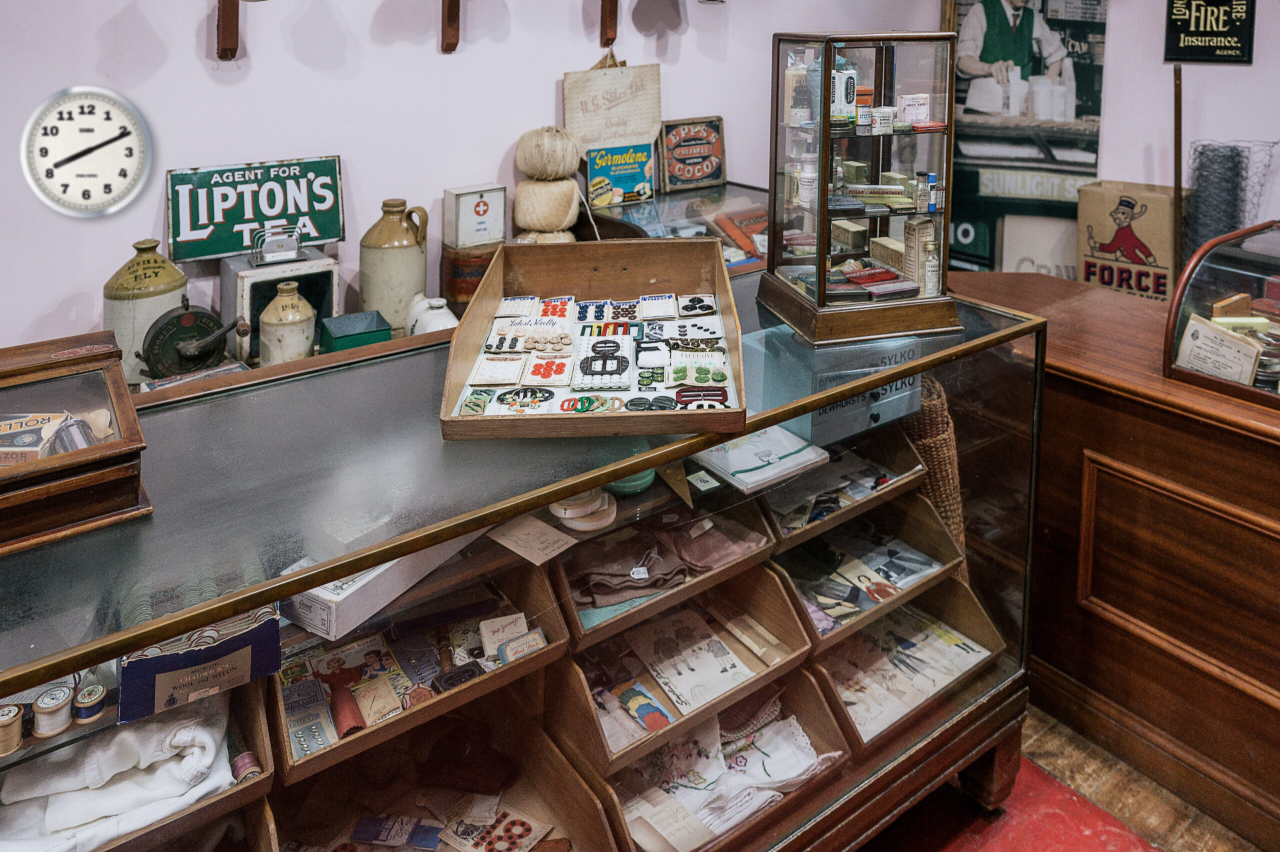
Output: 8h11
